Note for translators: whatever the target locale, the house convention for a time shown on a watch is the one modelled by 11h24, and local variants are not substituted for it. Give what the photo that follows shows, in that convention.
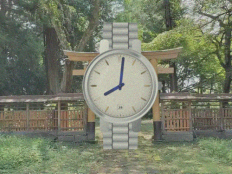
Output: 8h01
